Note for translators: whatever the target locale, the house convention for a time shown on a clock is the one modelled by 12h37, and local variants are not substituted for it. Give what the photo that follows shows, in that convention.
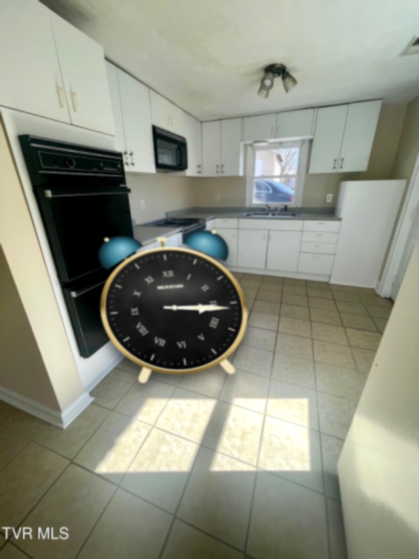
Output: 3h16
